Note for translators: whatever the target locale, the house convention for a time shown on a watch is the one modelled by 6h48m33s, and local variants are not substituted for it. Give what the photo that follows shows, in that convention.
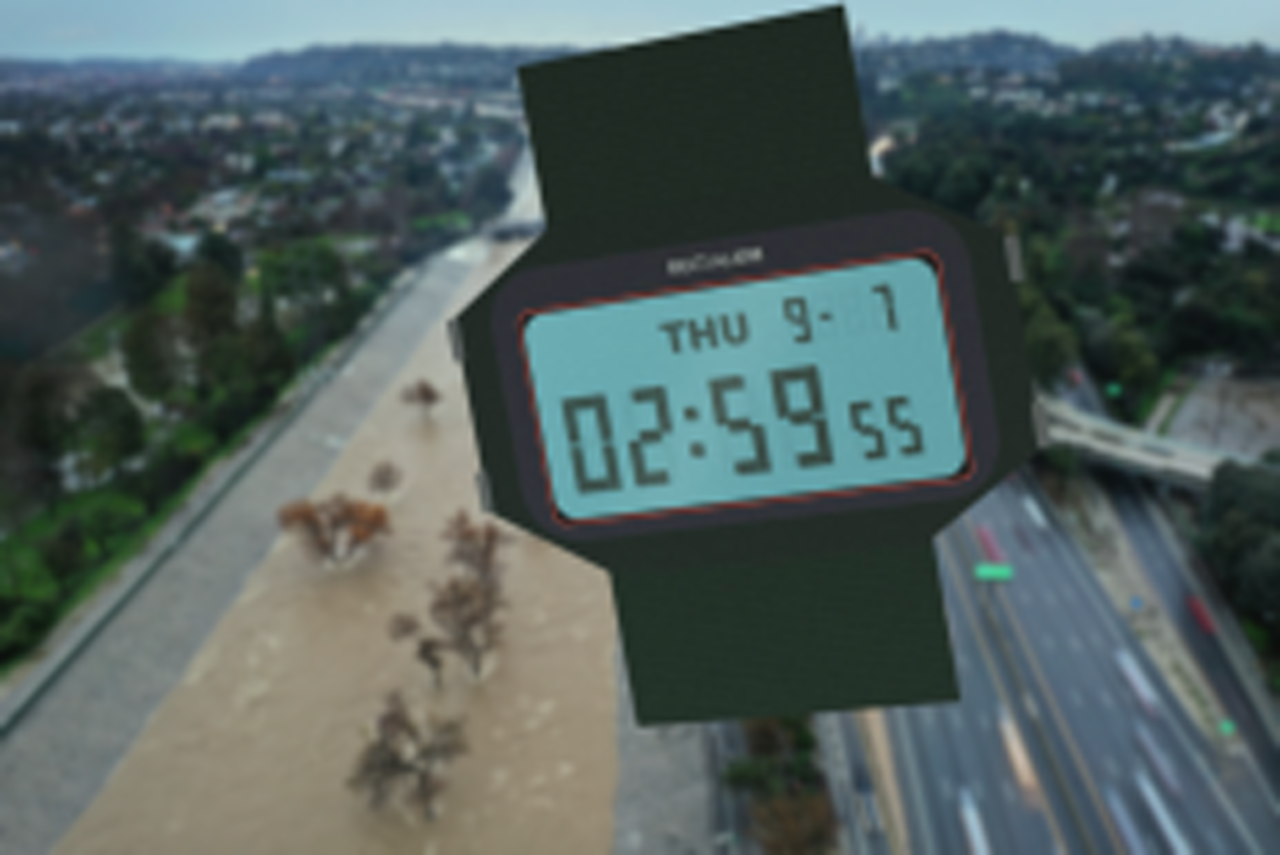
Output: 2h59m55s
